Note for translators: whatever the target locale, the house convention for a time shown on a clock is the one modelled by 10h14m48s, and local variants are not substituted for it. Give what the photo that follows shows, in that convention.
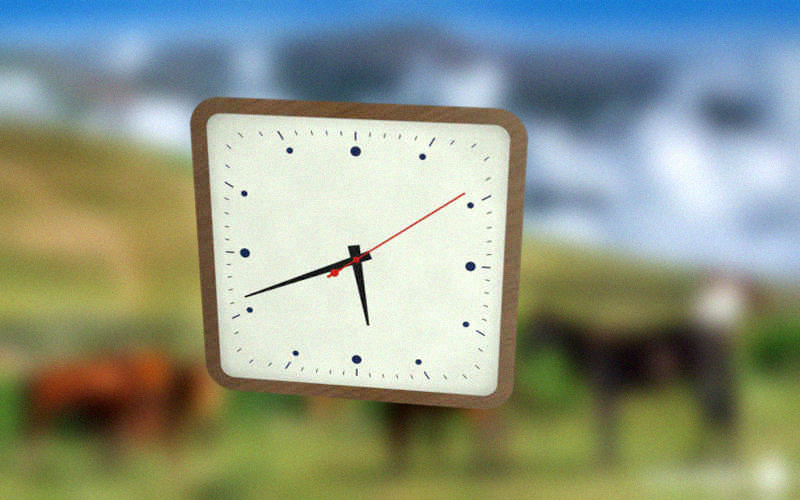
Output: 5h41m09s
